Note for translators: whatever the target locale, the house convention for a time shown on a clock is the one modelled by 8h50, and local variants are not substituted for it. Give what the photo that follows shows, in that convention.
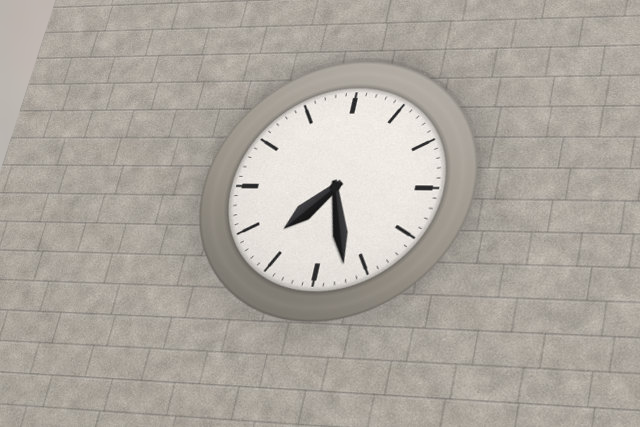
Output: 7h27
